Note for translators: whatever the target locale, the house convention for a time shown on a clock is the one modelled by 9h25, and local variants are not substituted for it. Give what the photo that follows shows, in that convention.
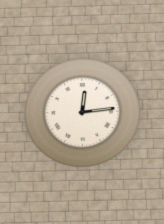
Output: 12h14
